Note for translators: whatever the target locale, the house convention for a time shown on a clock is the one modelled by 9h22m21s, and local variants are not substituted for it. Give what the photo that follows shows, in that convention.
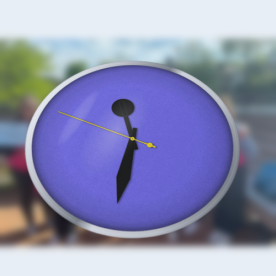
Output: 11h31m49s
